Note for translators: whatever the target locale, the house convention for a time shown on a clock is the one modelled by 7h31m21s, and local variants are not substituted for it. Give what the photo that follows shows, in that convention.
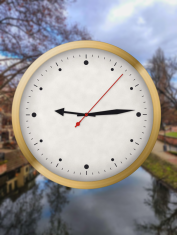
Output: 9h14m07s
